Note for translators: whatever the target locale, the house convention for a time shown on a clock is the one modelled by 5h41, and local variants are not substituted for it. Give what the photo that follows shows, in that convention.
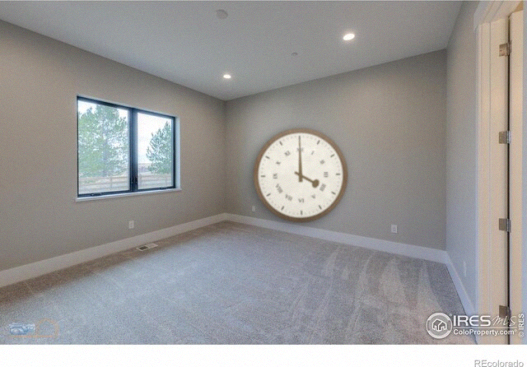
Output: 4h00
